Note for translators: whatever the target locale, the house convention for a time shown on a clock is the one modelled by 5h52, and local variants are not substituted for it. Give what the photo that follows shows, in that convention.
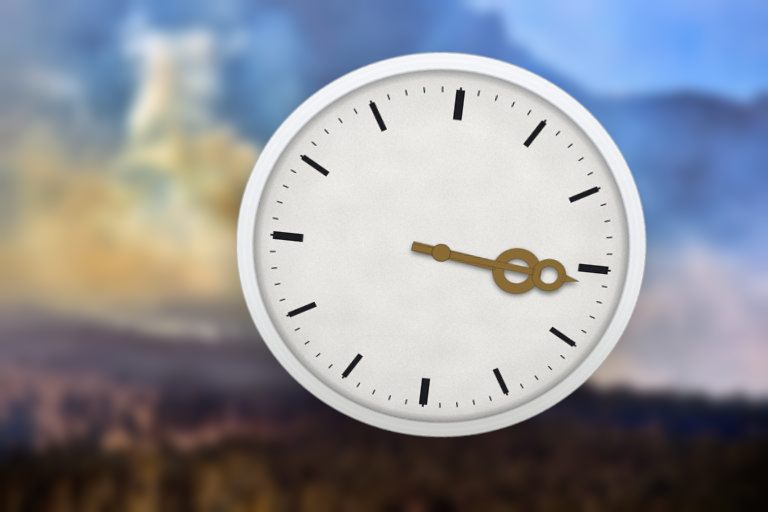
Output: 3h16
